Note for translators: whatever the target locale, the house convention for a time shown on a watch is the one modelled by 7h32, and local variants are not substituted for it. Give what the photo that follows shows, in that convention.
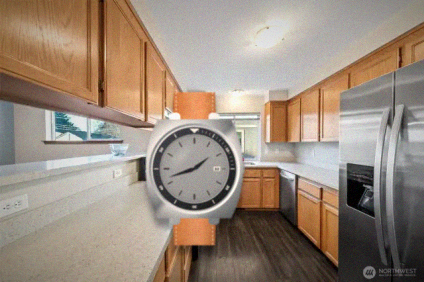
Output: 1h42
